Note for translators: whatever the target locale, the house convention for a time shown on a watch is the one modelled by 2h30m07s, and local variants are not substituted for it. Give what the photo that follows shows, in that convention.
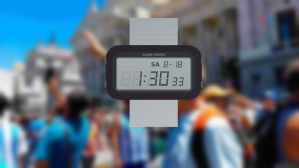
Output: 1h30m33s
